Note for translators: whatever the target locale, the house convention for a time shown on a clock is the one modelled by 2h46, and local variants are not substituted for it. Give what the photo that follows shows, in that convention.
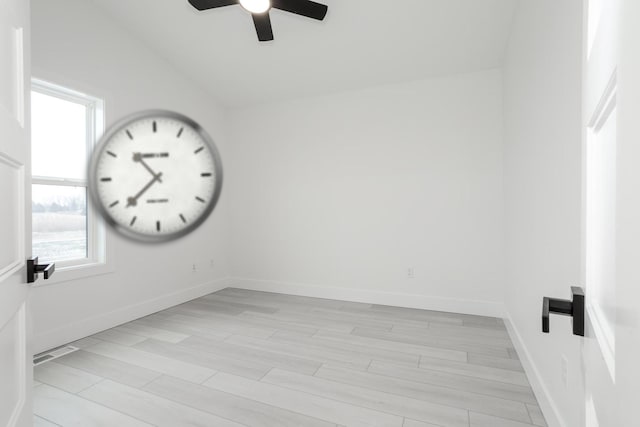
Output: 10h38
